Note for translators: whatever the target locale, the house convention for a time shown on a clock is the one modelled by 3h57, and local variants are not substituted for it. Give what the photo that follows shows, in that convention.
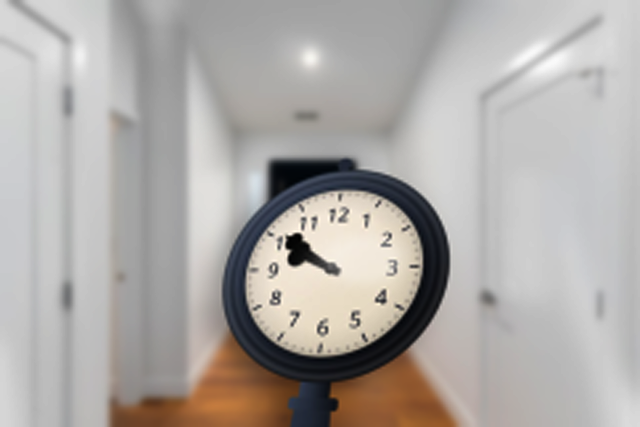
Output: 9h51
